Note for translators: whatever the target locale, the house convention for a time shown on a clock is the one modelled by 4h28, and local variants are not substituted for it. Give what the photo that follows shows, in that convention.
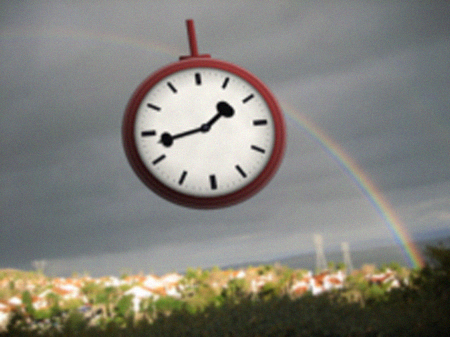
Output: 1h43
